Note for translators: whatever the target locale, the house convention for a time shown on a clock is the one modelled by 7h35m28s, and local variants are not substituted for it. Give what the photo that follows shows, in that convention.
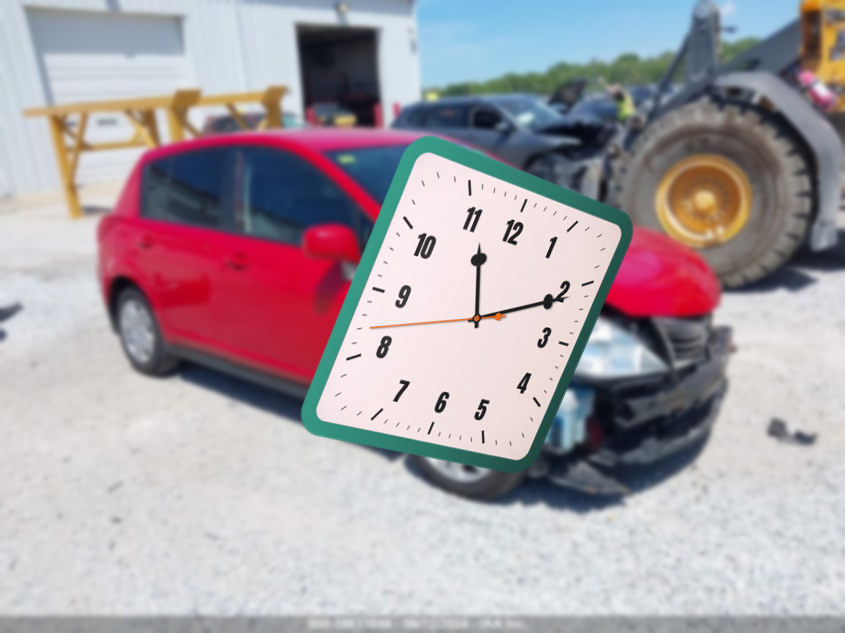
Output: 11h10m42s
